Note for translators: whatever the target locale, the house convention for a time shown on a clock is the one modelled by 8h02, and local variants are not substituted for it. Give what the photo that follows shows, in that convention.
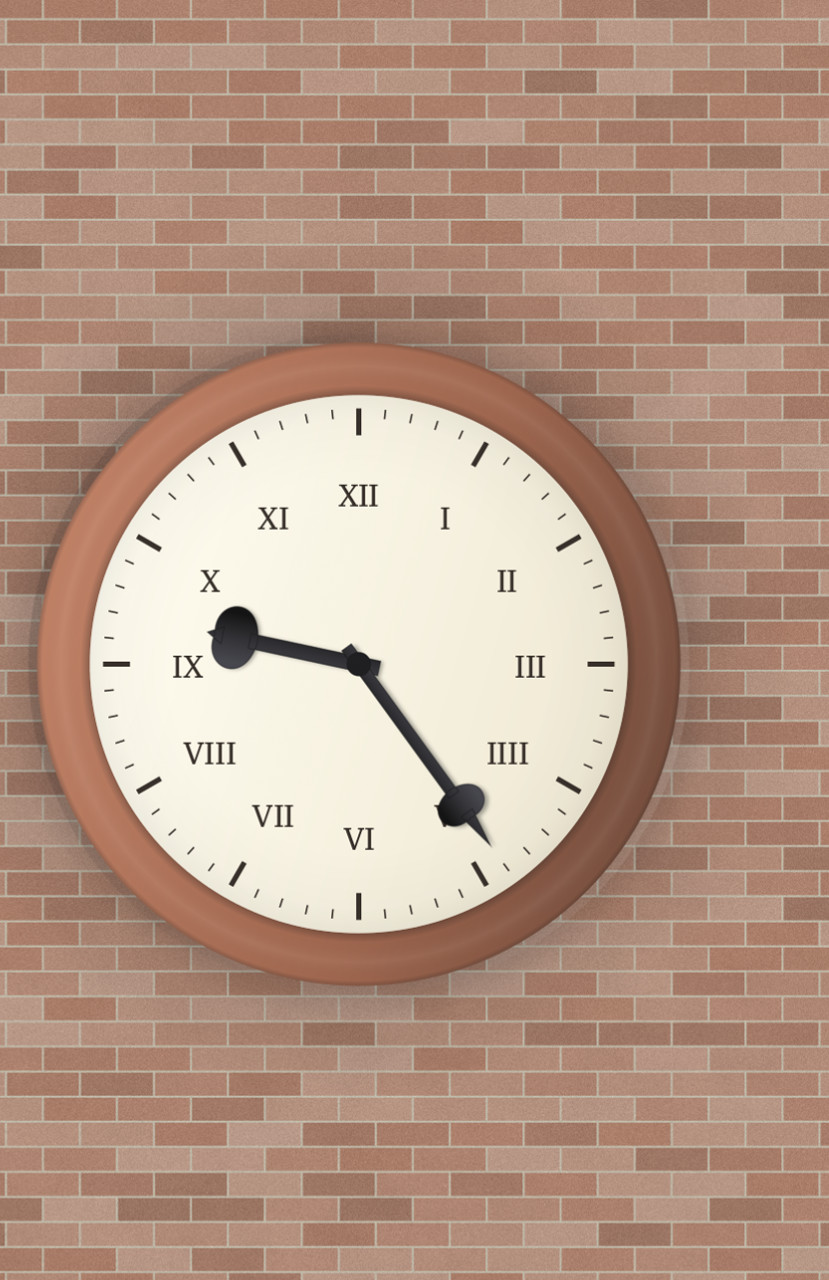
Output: 9h24
